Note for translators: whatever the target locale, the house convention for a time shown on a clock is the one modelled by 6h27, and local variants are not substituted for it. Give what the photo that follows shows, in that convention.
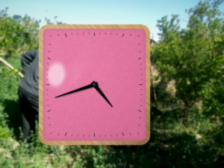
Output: 4h42
